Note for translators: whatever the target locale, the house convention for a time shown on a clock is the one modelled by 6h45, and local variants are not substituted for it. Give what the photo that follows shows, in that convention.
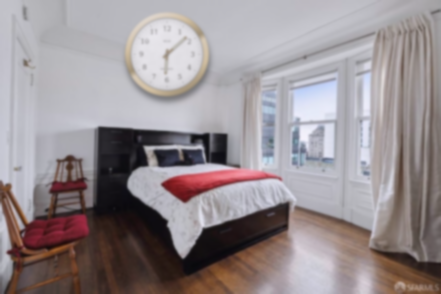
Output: 6h08
